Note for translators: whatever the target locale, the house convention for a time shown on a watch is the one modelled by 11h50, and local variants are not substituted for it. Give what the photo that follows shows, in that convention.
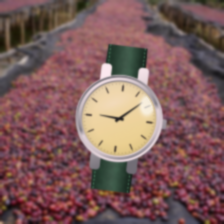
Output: 9h08
